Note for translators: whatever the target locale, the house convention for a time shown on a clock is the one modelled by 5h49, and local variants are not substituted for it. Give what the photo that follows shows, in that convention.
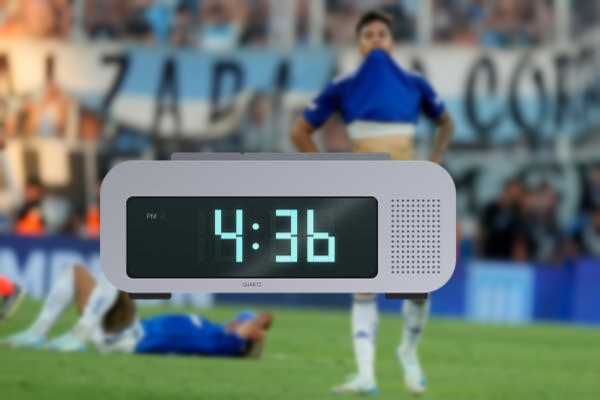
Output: 4h36
